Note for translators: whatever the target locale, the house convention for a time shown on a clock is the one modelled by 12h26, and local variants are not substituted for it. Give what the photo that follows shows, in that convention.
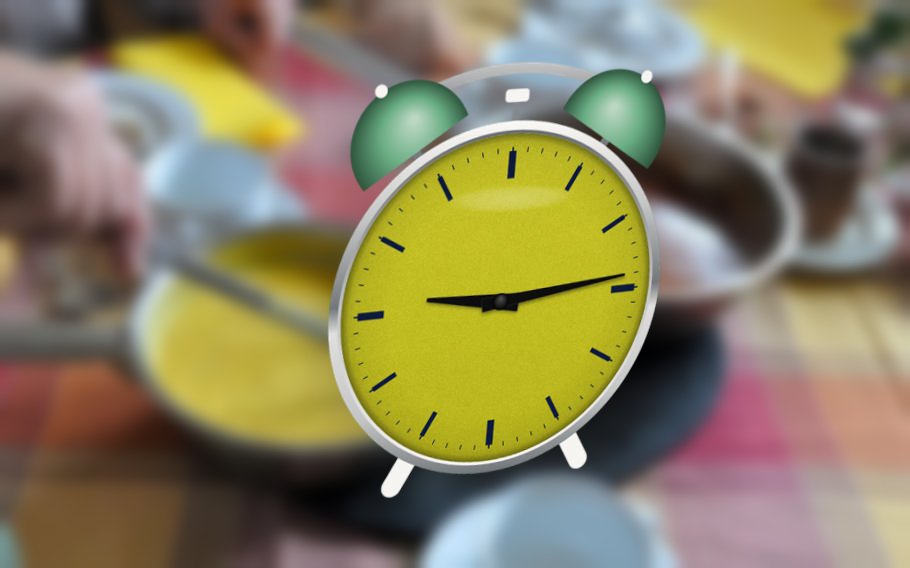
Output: 9h14
